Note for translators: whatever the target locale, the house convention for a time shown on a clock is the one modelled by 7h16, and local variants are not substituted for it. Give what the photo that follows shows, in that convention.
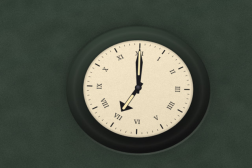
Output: 7h00
